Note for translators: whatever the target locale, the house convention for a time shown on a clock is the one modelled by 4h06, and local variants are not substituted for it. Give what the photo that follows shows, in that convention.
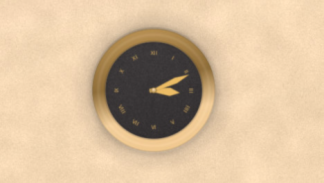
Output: 3h11
